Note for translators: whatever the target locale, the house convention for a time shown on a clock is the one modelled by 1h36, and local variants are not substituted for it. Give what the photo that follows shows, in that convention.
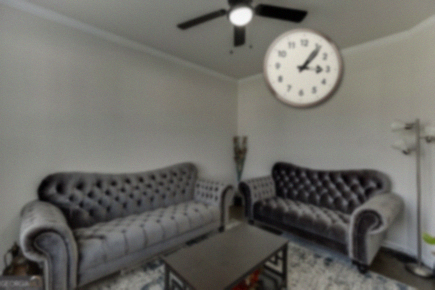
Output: 3h06
